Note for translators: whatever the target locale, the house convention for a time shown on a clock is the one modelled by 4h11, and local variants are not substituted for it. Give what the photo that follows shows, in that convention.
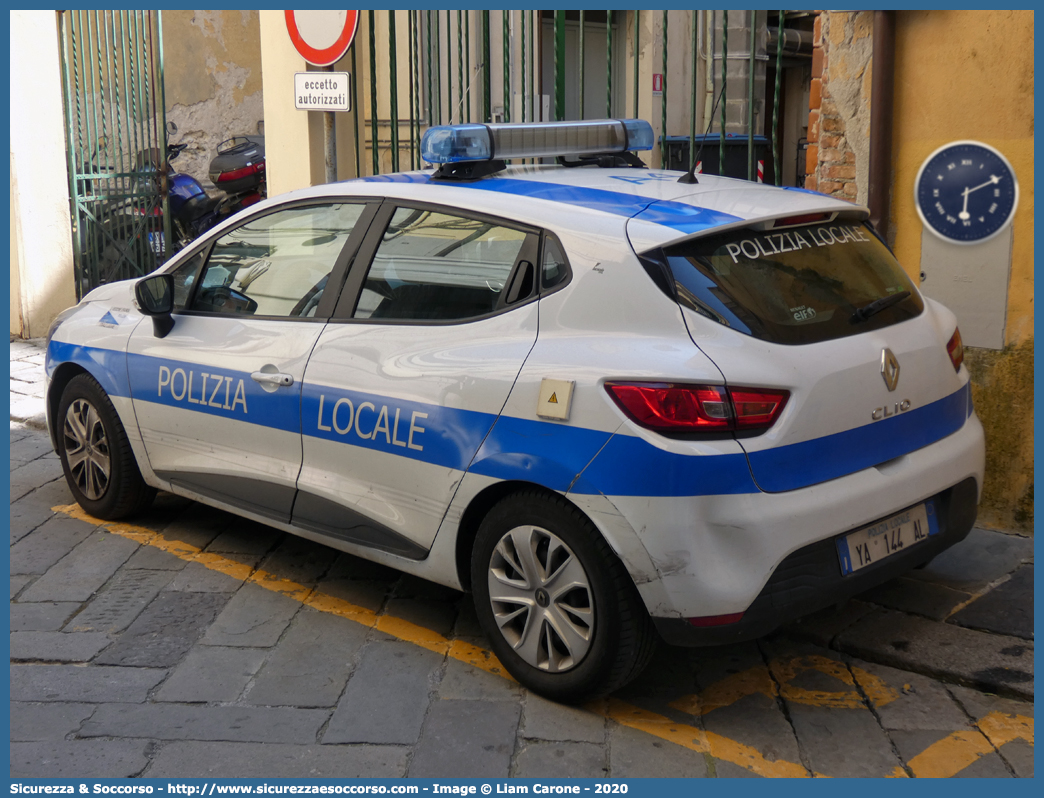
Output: 6h11
